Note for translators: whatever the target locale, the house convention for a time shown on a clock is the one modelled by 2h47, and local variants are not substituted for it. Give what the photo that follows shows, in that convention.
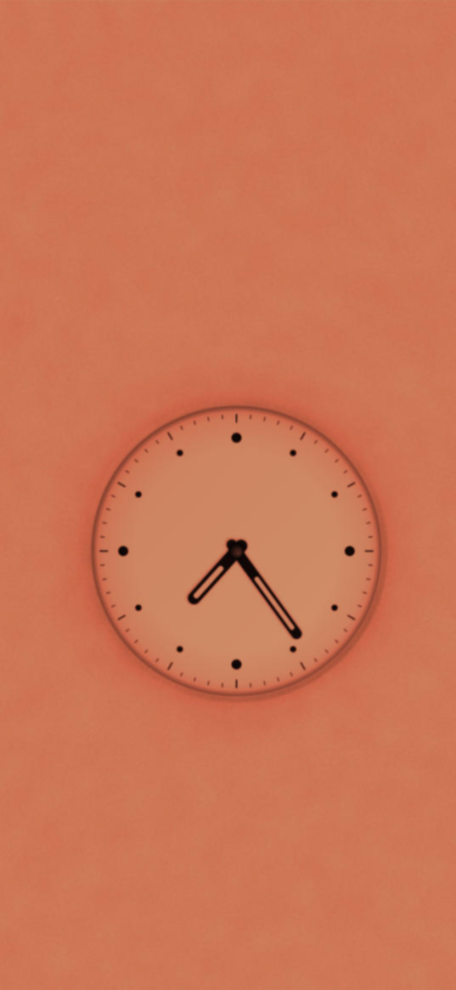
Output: 7h24
